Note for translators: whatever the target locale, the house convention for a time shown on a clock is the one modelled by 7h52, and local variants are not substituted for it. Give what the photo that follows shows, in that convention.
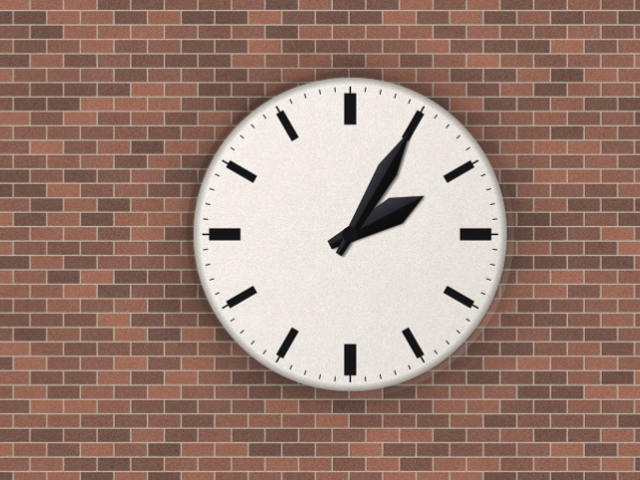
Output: 2h05
